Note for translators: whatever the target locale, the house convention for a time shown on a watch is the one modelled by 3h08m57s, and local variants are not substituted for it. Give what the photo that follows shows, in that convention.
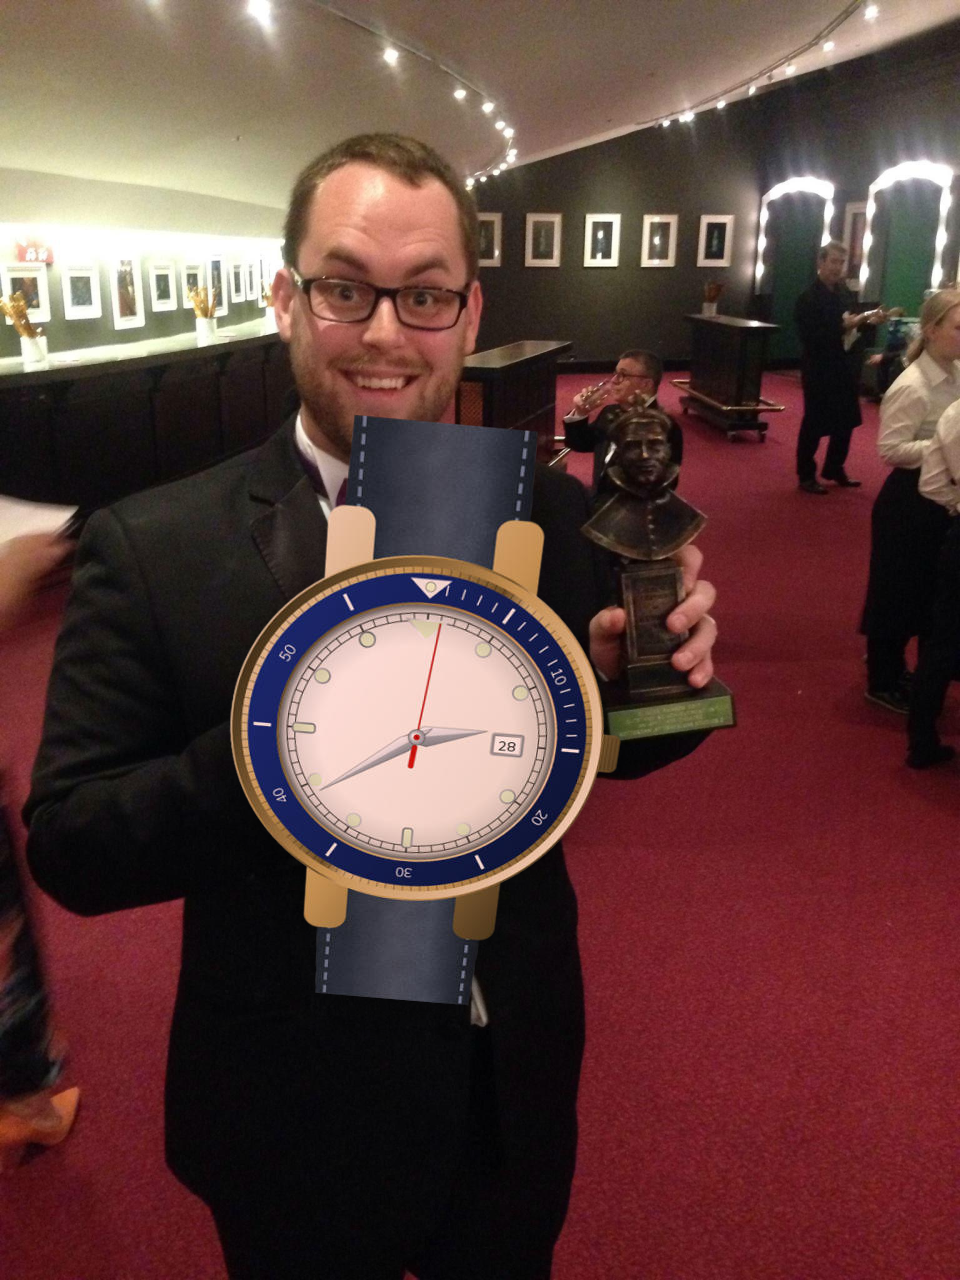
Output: 2h39m01s
